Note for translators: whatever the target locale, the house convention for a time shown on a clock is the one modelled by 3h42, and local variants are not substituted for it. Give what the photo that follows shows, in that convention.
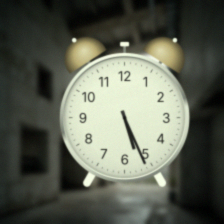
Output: 5h26
